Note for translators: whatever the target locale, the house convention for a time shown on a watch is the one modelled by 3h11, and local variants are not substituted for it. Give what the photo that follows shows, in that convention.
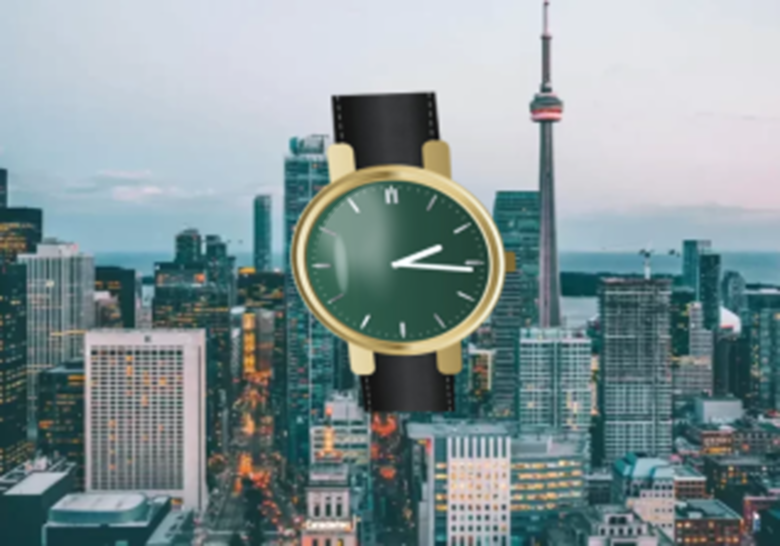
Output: 2h16
